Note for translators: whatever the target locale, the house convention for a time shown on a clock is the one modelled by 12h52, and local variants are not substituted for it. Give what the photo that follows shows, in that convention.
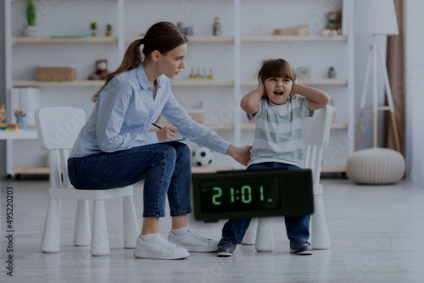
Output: 21h01
